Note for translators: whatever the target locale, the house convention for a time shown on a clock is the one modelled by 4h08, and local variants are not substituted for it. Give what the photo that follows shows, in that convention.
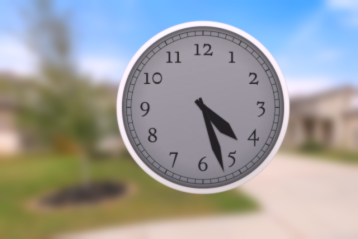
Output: 4h27
